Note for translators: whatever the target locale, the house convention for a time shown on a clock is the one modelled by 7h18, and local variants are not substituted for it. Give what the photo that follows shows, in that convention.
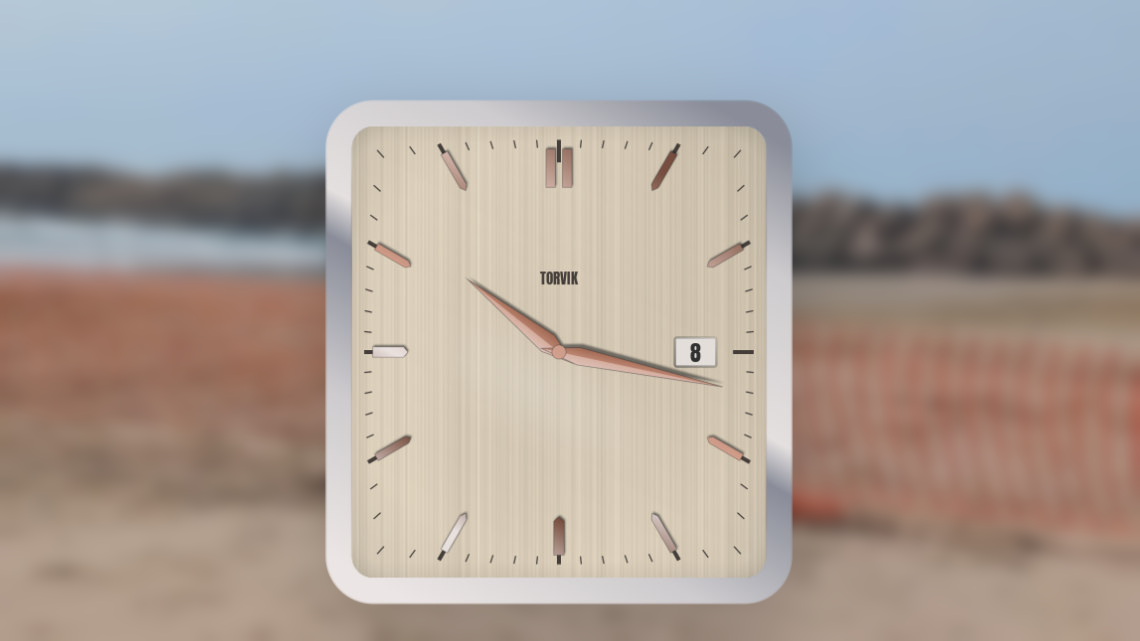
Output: 10h17
